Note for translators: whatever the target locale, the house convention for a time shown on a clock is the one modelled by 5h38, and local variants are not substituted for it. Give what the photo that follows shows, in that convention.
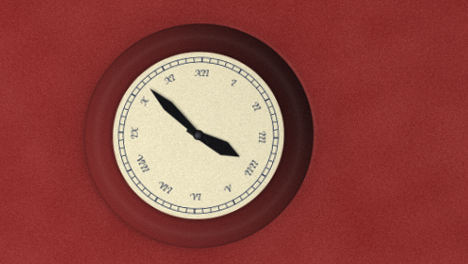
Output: 3h52
